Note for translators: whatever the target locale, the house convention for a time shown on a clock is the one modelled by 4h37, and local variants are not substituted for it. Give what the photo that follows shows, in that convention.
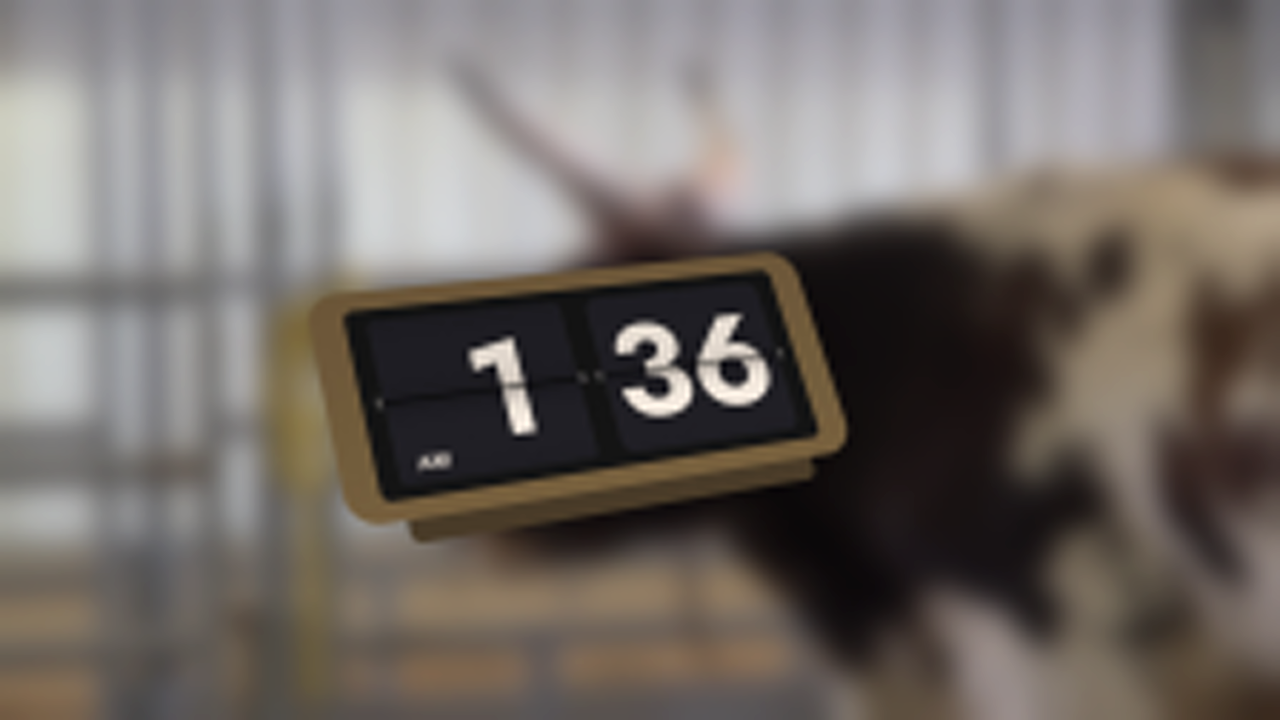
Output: 1h36
